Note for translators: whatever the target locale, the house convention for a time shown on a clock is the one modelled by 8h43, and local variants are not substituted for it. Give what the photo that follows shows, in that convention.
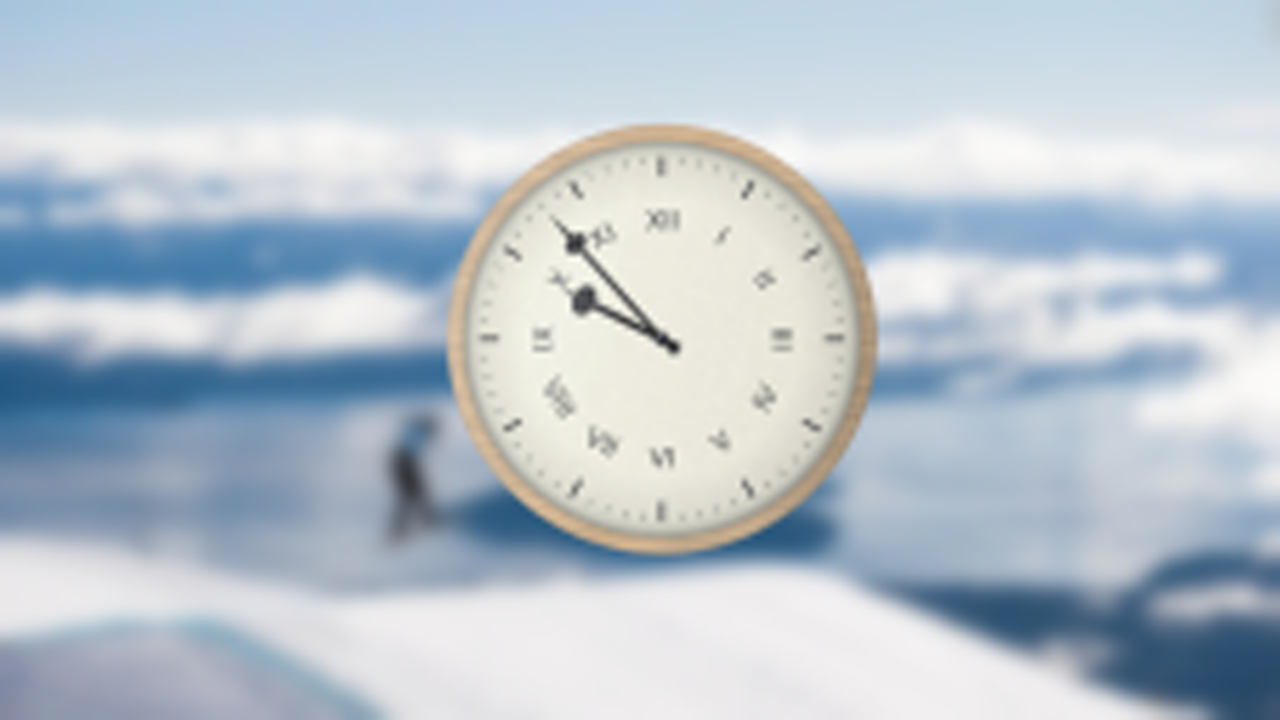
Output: 9h53
